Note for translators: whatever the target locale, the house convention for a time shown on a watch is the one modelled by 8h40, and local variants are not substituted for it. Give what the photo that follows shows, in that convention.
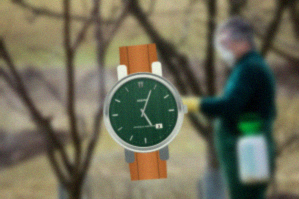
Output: 5h04
